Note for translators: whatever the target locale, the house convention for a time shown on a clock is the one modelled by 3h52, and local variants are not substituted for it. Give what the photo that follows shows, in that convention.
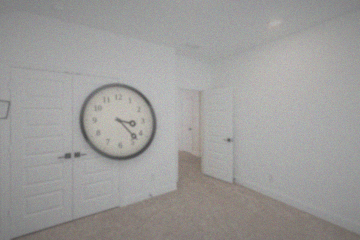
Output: 3h23
